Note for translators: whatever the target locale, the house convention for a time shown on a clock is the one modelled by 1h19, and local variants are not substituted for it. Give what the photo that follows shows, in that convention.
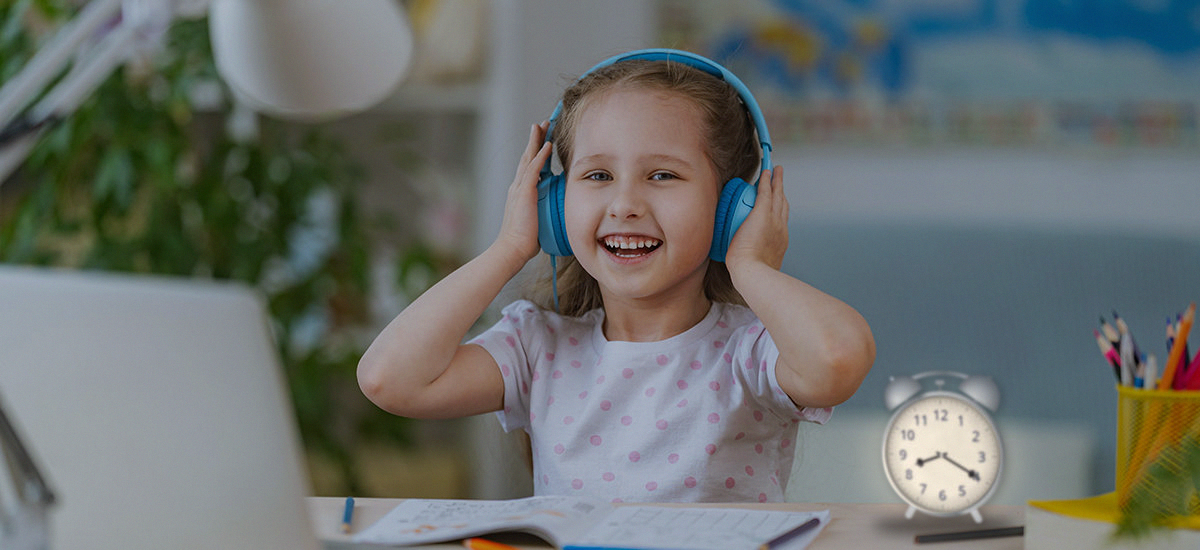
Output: 8h20
